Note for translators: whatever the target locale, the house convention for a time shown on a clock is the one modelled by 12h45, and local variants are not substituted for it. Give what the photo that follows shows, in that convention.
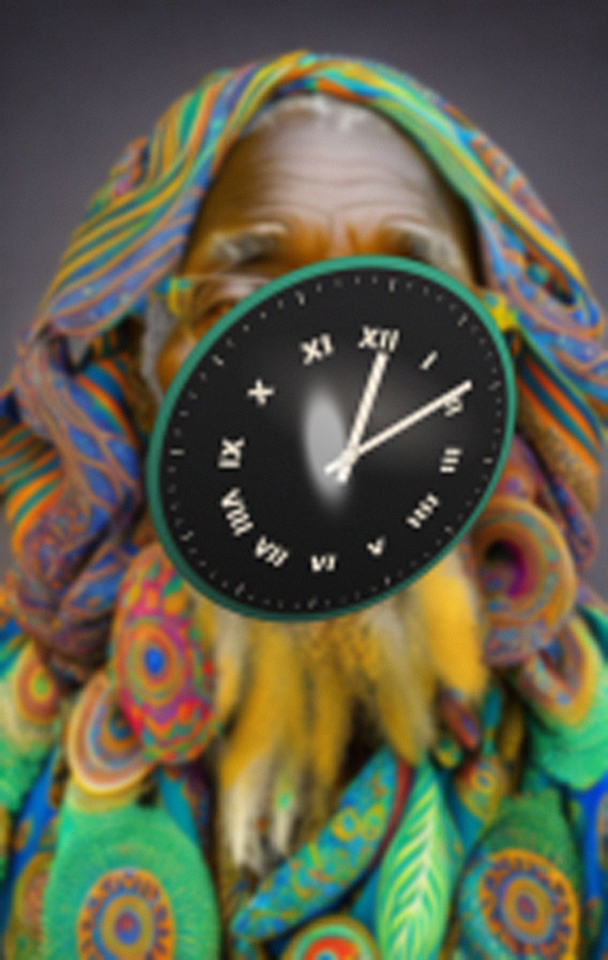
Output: 12h09
